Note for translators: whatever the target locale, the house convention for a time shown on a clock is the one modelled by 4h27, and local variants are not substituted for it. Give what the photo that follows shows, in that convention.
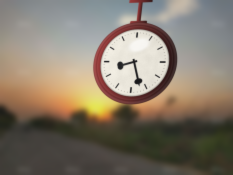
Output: 8h27
